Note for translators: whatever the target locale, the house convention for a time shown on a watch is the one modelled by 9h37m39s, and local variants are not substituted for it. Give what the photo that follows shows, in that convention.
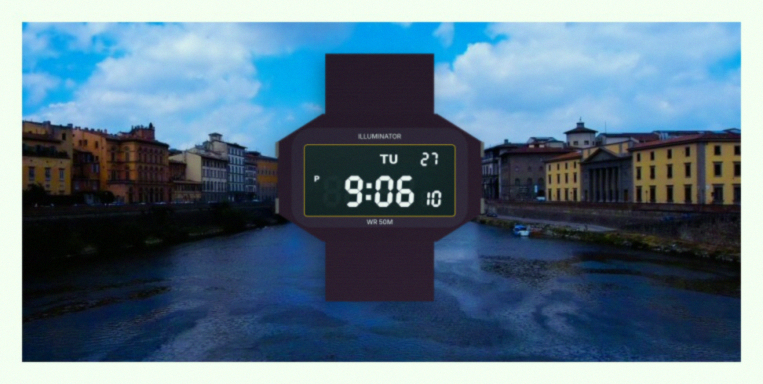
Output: 9h06m10s
